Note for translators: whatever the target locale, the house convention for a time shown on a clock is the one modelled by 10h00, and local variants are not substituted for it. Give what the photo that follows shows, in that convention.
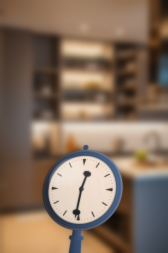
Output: 12h31
